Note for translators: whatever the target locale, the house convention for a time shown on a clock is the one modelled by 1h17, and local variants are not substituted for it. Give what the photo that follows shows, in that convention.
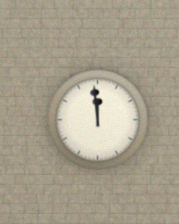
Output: 11h59
